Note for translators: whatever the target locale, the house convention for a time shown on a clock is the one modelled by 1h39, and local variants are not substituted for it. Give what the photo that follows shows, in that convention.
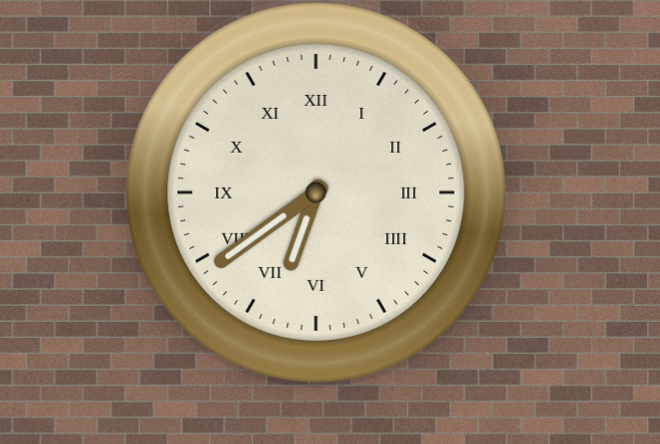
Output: 6h39
